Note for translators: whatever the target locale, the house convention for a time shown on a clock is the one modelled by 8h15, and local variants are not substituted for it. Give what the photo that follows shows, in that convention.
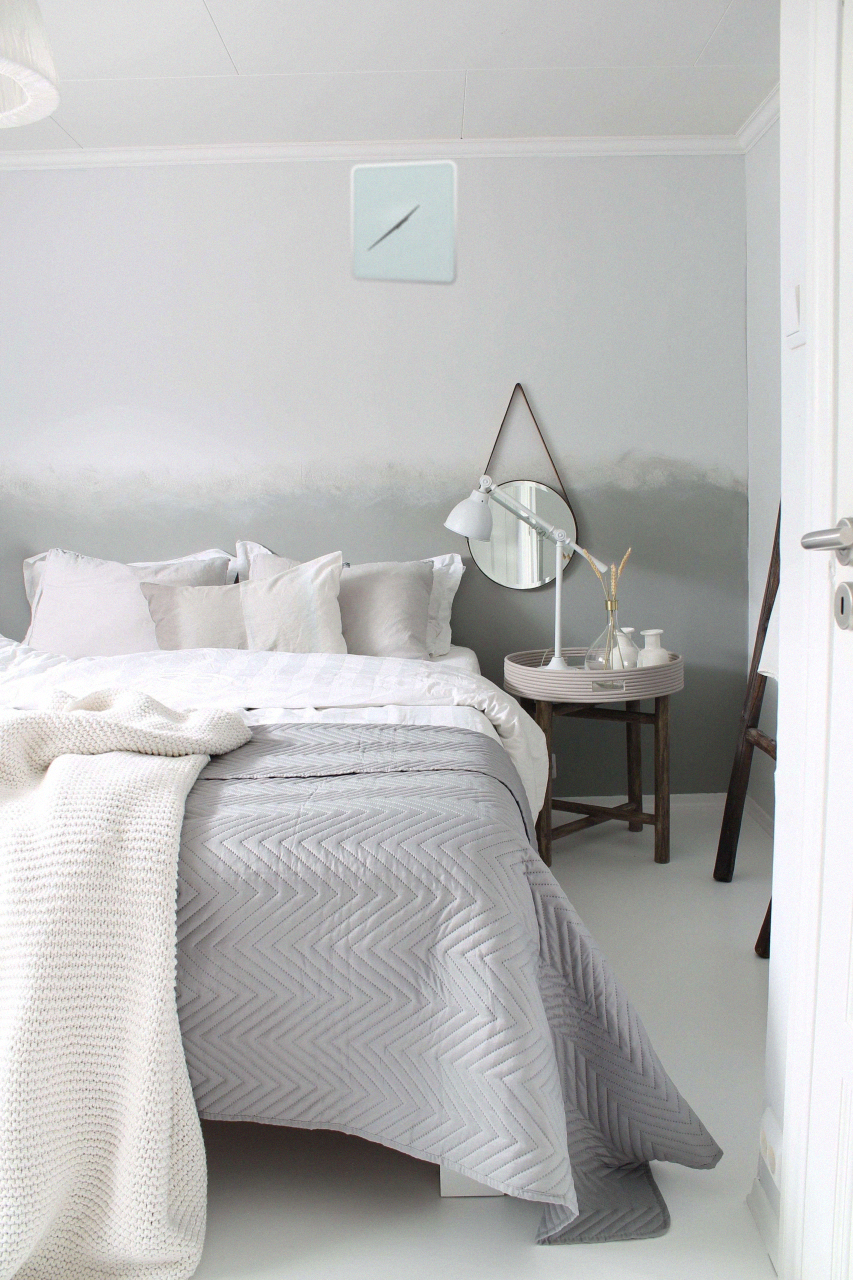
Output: 1h39
